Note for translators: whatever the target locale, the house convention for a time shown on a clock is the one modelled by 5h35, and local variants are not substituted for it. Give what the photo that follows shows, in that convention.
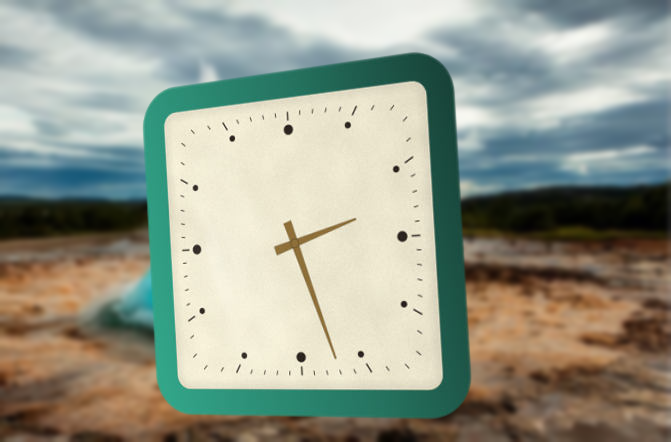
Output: 2h27
